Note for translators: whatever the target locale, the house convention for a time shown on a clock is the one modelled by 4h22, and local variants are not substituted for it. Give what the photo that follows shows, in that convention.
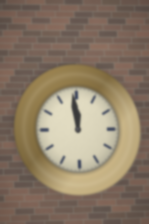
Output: 11h59
